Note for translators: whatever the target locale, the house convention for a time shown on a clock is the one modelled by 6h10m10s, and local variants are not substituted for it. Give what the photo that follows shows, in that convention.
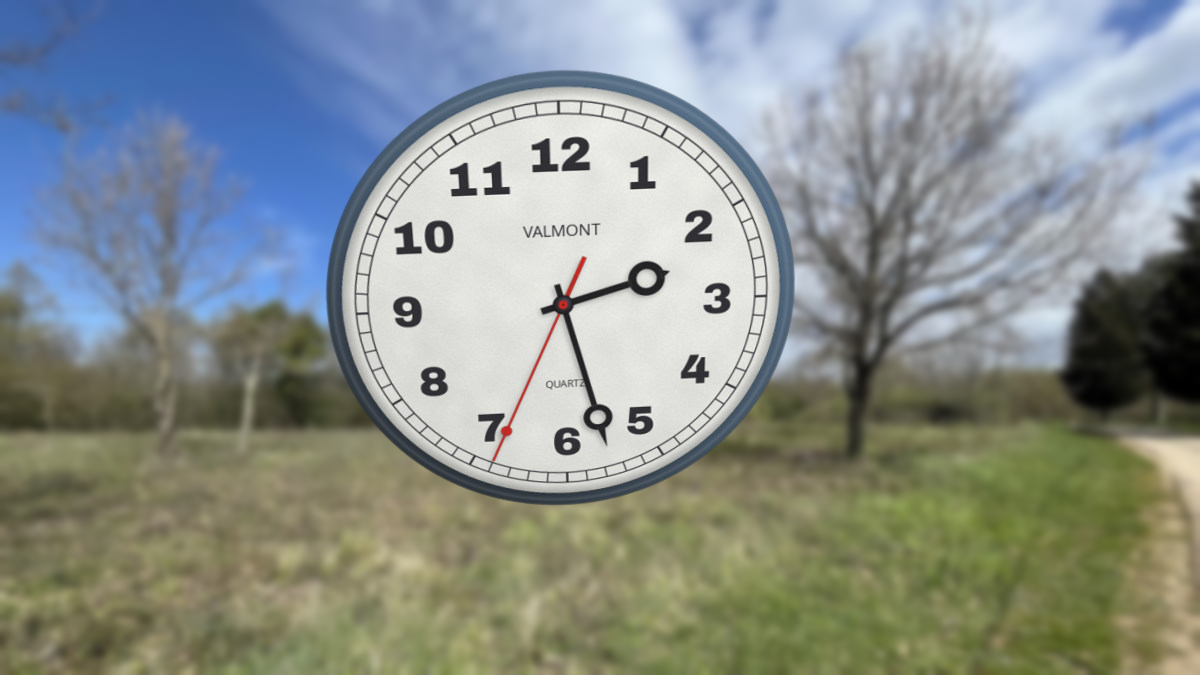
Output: 2h27m34s
